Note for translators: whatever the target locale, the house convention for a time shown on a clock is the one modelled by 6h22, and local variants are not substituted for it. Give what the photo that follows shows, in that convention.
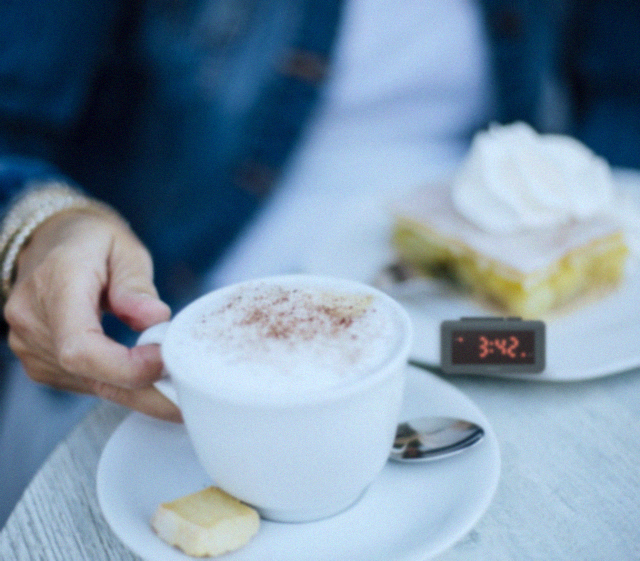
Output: 3h42
